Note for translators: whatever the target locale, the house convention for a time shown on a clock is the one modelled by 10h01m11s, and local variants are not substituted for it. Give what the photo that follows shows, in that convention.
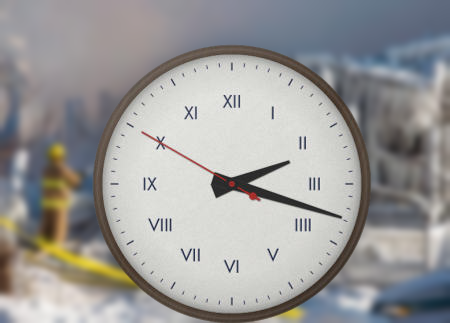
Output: 2h17m50s
